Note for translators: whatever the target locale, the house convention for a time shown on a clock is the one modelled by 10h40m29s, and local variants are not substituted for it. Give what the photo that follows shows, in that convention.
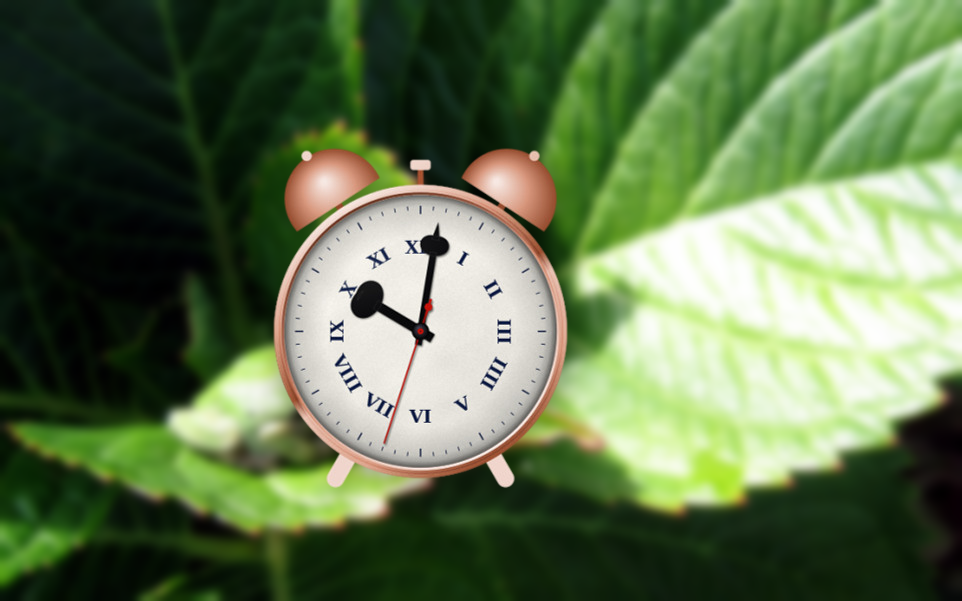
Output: 10h01m33s
